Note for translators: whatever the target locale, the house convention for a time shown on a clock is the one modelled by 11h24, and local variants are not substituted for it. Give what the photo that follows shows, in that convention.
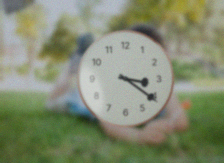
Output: 3h21
